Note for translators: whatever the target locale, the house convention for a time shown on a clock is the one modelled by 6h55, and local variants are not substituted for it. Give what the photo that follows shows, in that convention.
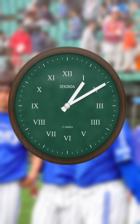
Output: 1h10
